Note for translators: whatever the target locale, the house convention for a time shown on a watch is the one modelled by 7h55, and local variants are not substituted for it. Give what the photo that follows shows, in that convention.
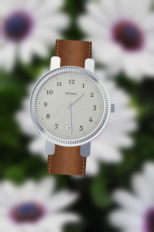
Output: 1h29
